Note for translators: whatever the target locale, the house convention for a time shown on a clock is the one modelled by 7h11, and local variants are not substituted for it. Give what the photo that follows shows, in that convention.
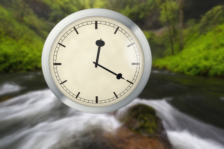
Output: 12h20
